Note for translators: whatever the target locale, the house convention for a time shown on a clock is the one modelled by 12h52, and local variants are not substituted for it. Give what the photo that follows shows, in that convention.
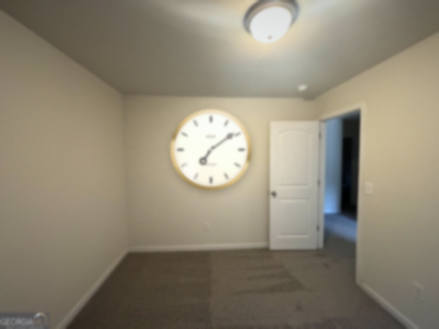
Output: 7h09
